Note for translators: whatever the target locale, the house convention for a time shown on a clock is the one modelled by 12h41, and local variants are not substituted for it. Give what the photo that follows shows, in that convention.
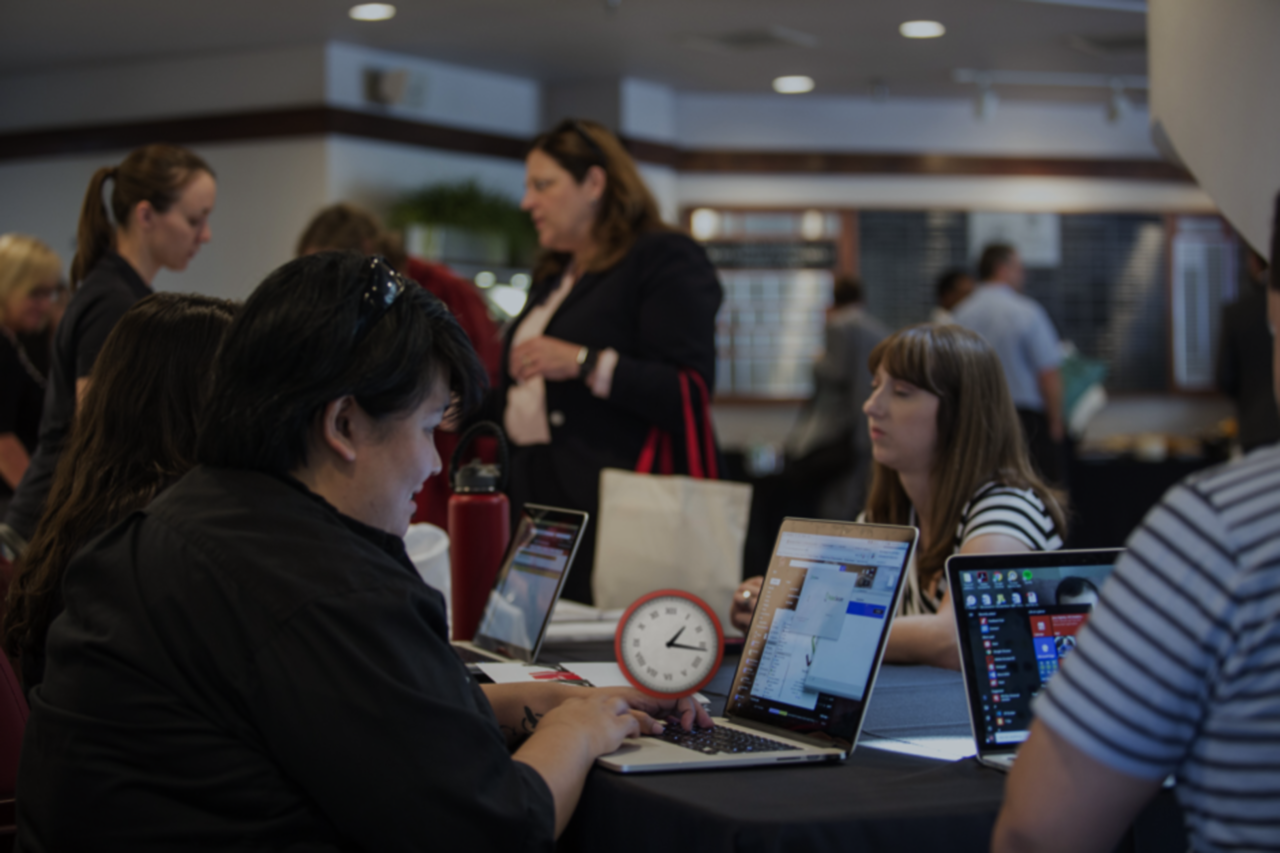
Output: 1h16
